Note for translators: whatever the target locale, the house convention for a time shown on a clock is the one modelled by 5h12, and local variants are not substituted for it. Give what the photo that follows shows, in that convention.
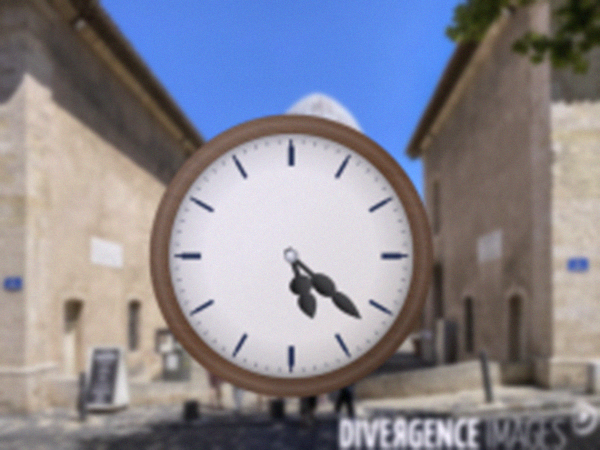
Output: 5h22
